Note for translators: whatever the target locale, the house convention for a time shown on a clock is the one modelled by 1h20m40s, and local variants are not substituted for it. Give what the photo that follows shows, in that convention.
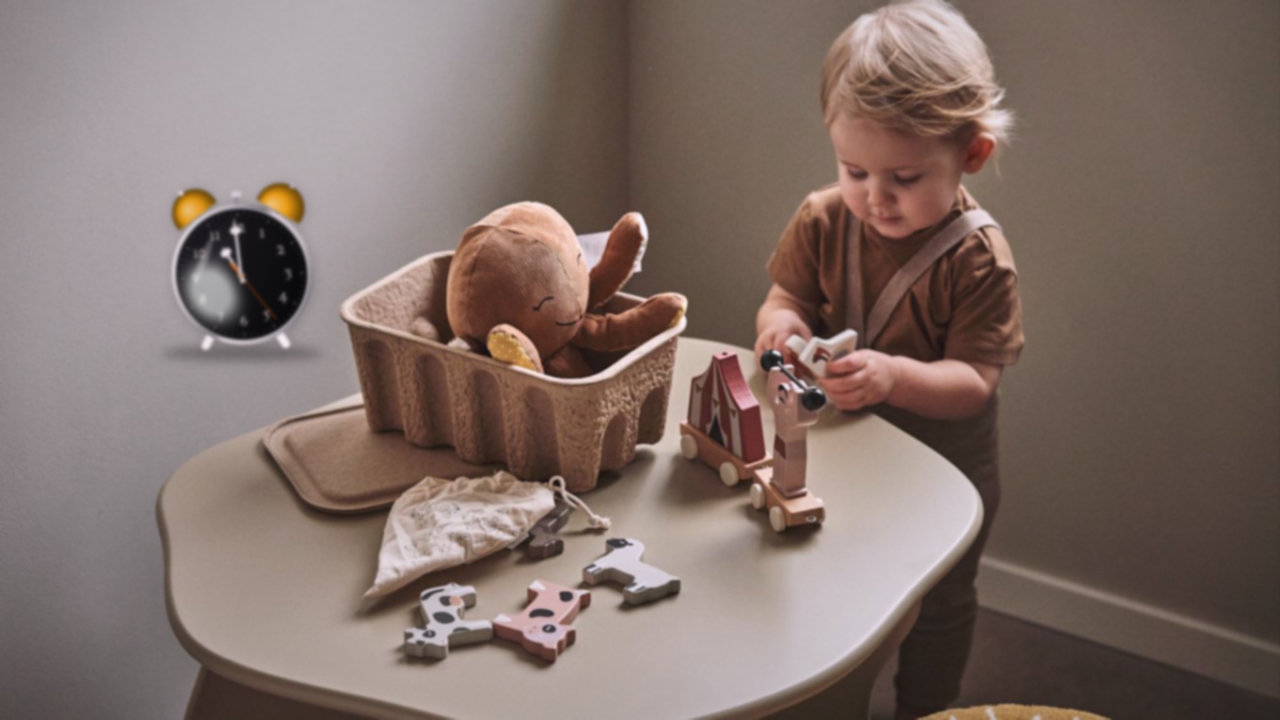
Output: 10h59m24s
